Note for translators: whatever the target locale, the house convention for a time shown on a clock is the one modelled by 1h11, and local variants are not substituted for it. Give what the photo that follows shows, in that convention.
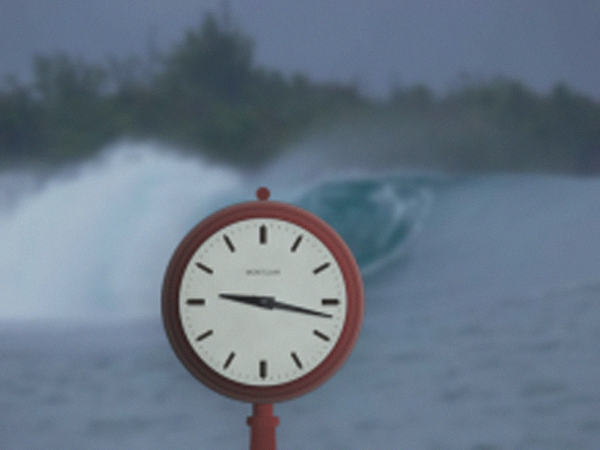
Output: 9h17
